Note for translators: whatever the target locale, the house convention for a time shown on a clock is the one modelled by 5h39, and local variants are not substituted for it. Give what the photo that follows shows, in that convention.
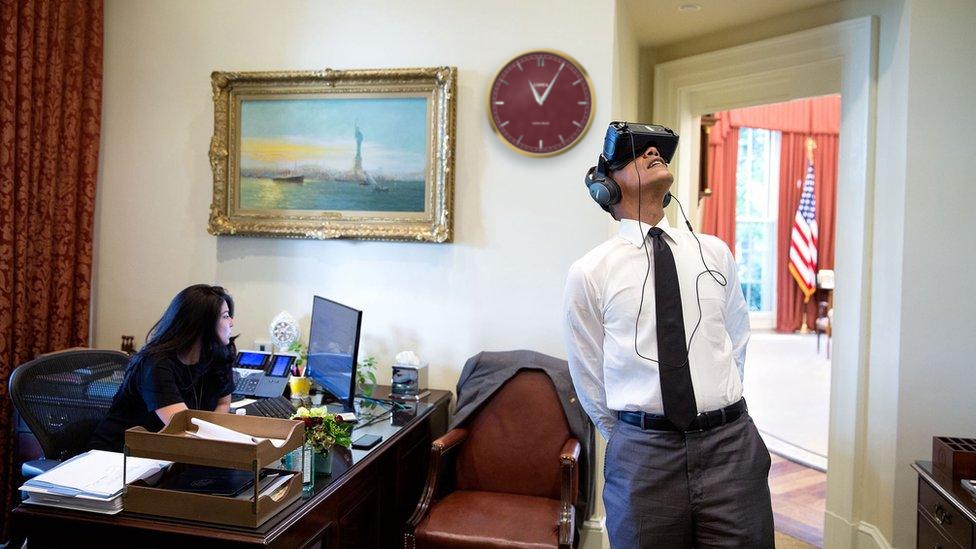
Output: 11h05
